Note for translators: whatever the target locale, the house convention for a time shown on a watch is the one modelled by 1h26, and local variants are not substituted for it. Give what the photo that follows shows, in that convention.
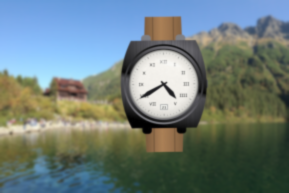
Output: 4h40
